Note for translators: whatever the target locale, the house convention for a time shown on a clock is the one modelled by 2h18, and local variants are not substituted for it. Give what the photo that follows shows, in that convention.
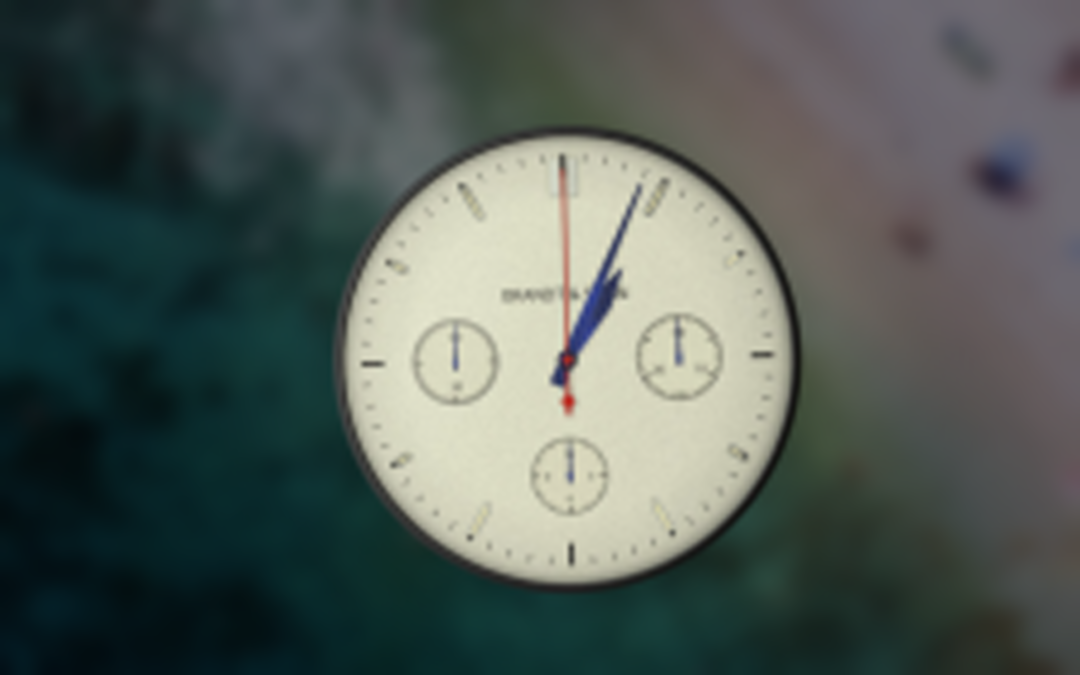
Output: 1h04
